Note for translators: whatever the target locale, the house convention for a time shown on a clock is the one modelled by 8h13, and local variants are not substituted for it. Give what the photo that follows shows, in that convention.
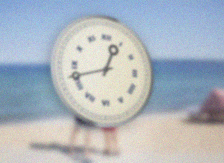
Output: 12h42
